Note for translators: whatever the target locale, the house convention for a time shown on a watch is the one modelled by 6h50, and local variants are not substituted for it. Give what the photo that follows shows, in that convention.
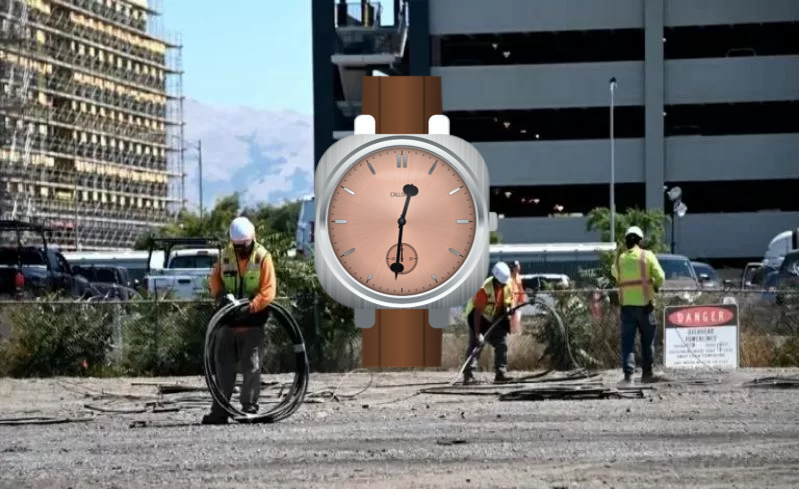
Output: 12h31
